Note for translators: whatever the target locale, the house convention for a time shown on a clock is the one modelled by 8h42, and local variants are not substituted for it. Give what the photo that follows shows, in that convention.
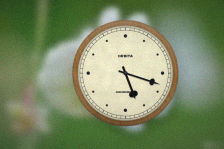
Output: 5h18
